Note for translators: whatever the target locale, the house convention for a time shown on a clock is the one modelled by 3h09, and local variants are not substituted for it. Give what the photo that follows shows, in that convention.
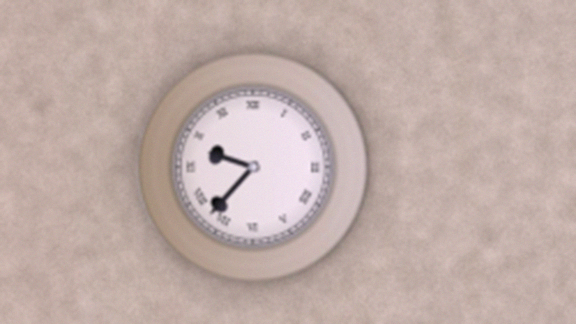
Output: 9h37
